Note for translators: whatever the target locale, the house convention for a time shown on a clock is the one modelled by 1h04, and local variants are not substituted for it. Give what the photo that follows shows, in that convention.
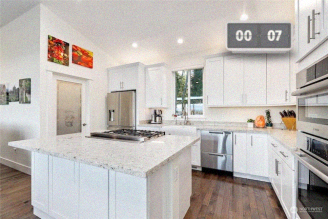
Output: 0h07
